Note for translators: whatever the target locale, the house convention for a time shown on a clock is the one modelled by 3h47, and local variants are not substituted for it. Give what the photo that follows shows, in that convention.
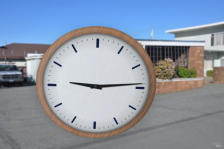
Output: 9h14
